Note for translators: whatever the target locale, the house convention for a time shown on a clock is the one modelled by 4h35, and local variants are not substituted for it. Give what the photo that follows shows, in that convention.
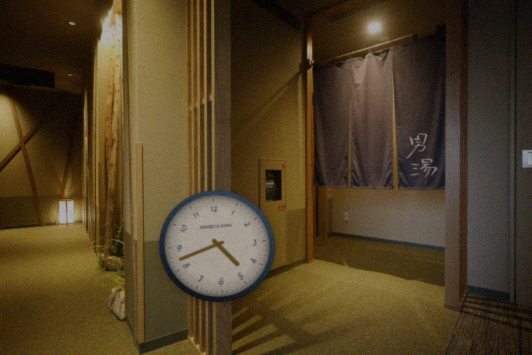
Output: 4h42
